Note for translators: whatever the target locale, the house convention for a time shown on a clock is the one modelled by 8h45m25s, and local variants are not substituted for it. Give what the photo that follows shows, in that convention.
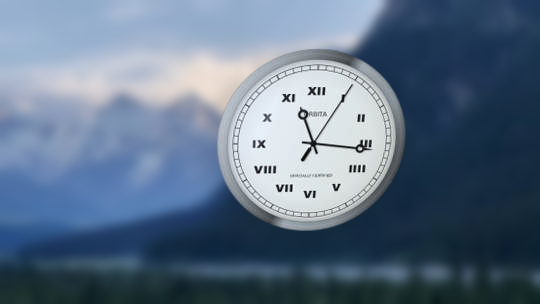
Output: 11h16m05s
